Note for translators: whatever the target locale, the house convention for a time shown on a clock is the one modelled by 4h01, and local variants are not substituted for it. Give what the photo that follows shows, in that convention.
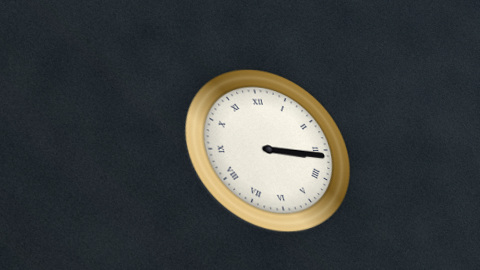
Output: 3h16
